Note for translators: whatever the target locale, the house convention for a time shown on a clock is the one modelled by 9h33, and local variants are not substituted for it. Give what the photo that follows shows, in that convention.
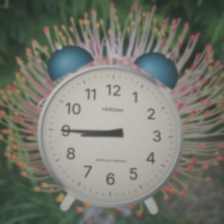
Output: 8h45
